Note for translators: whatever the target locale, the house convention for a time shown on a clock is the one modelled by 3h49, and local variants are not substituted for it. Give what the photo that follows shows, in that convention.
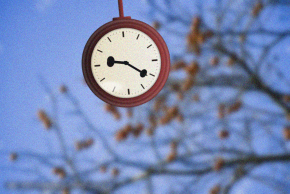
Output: 9h21
